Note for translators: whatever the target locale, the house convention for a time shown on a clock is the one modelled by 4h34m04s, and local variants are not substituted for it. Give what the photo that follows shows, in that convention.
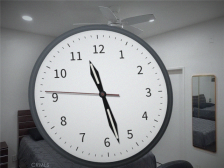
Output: 11h27m46s
